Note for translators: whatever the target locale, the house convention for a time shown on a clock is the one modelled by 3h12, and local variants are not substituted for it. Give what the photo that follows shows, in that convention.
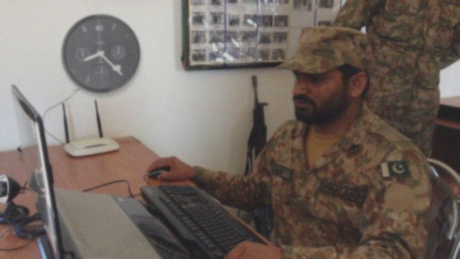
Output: 8h23
